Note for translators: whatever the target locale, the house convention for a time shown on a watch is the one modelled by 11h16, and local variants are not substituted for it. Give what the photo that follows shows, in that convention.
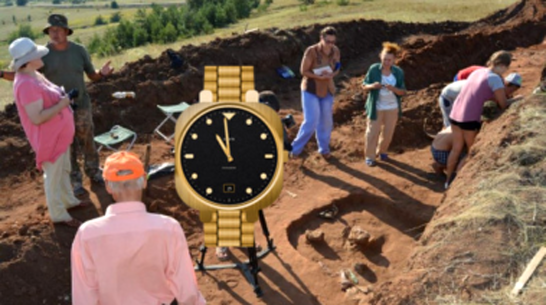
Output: 10h59
